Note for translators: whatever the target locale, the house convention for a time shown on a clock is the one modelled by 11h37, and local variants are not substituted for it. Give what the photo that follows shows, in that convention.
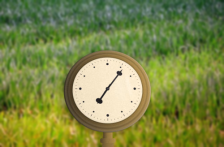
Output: 7h06
